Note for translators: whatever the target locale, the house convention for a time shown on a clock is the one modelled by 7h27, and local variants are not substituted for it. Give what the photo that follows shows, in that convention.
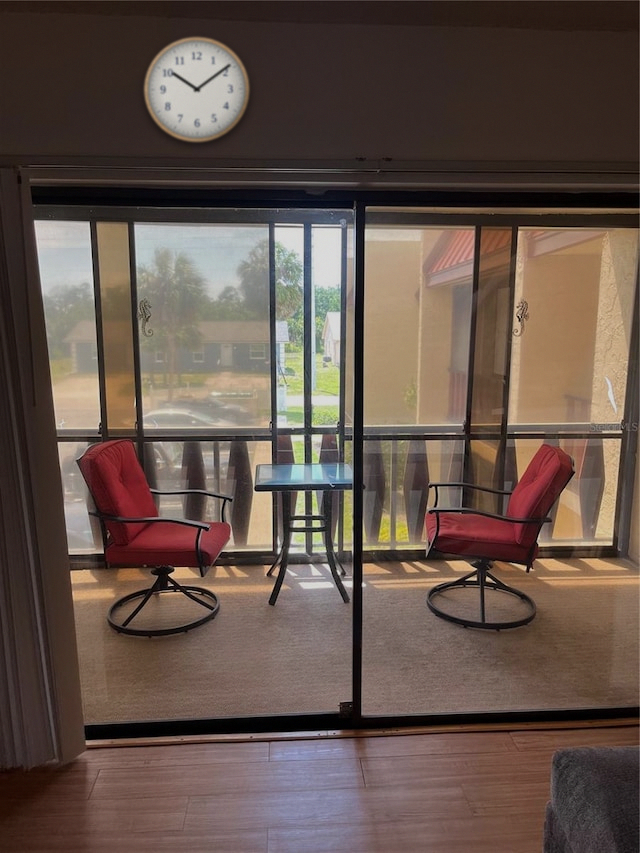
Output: 10h09
